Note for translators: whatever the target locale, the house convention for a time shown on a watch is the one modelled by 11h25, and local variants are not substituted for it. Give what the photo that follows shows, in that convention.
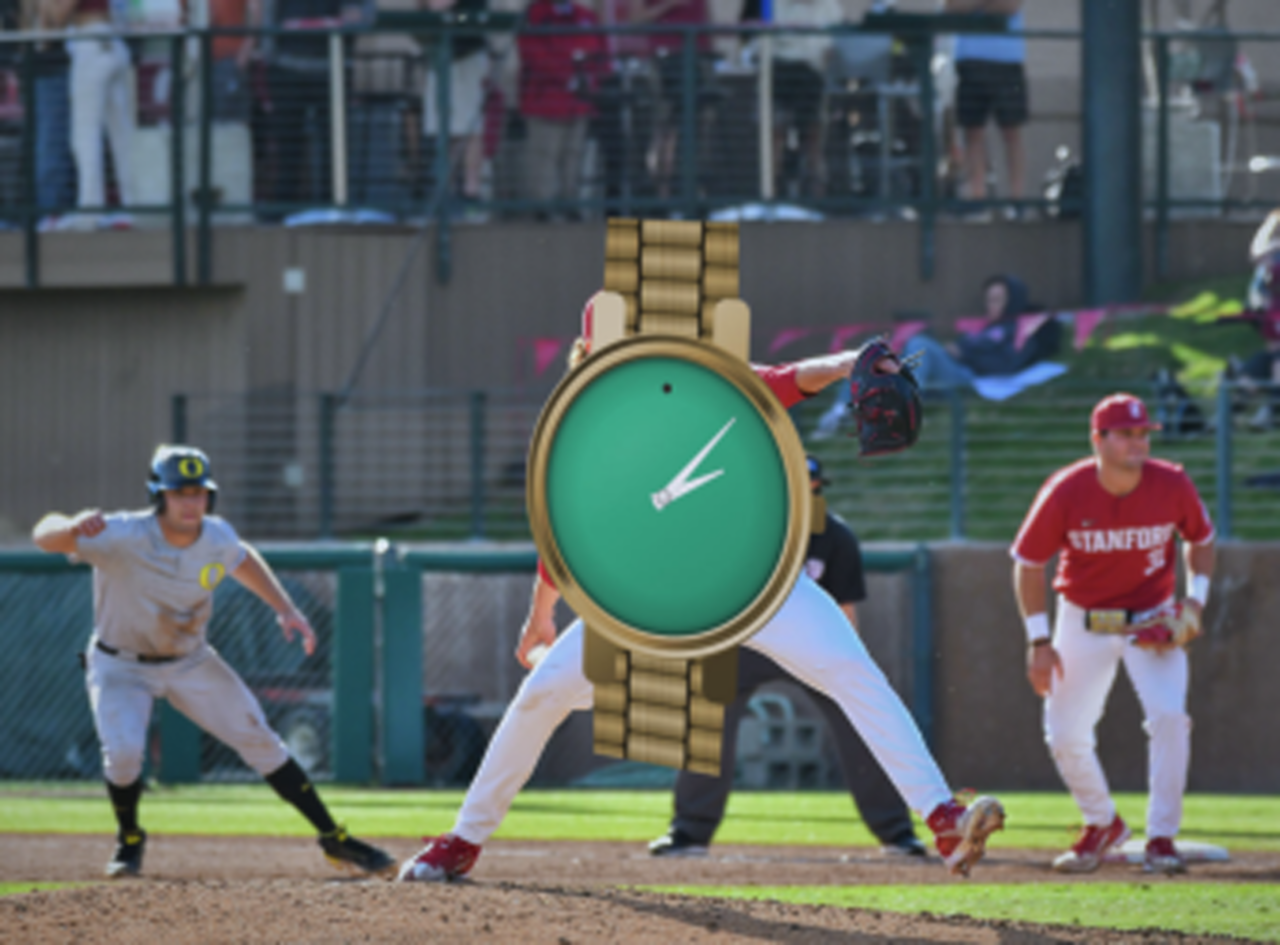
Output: 2h07
